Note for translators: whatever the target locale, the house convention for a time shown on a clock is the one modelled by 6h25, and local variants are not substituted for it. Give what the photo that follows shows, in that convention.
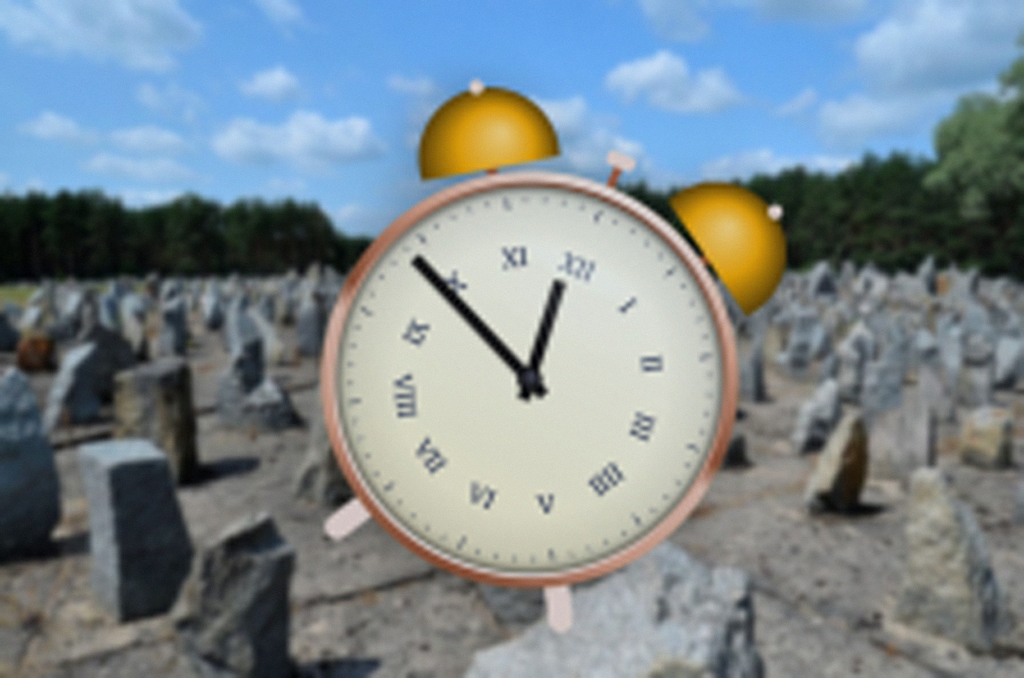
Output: 11h49
